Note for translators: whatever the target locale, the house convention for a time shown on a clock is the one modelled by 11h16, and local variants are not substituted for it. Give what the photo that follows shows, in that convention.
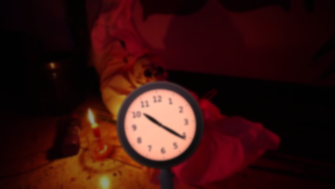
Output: 10h21
